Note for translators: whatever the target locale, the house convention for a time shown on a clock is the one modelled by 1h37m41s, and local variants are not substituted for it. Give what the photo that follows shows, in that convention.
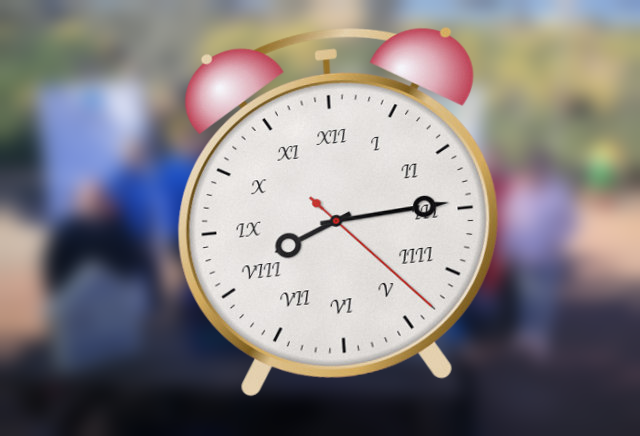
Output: 8h14m23s
